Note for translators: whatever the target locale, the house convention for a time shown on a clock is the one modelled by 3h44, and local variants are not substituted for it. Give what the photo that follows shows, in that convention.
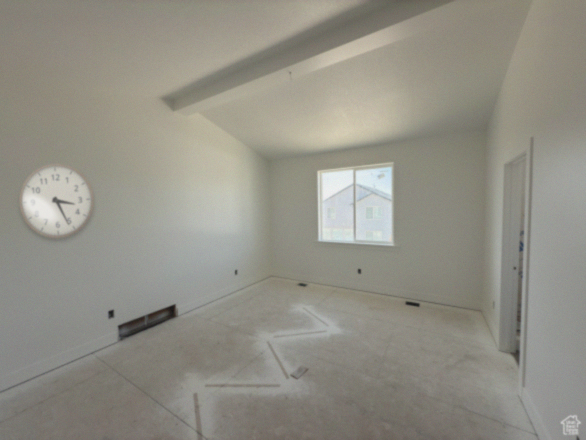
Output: 3h26
